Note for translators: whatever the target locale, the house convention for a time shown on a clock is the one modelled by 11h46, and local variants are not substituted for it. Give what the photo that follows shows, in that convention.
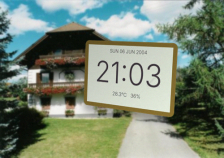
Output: 21h03
